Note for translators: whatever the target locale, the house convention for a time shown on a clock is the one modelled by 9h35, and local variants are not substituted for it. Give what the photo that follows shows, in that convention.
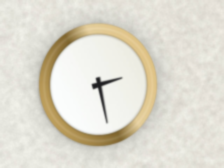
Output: 2h28
